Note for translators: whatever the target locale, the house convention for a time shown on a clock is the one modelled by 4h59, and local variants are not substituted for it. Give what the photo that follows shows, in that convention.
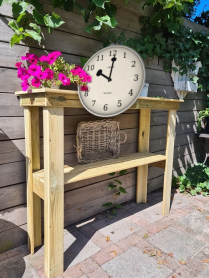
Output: 10h01
